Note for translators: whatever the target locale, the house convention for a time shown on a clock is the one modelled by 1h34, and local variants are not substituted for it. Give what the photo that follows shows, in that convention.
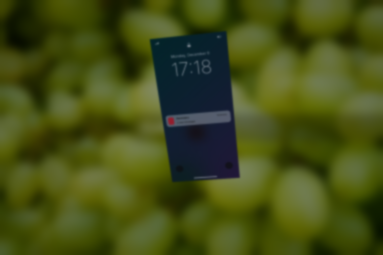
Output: 17h18
